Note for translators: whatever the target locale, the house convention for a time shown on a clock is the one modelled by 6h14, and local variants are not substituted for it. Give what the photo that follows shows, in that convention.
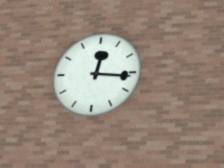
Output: 12h16
